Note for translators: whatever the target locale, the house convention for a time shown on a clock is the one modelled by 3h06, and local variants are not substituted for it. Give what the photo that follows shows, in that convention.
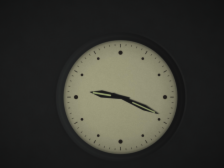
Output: 9h19
